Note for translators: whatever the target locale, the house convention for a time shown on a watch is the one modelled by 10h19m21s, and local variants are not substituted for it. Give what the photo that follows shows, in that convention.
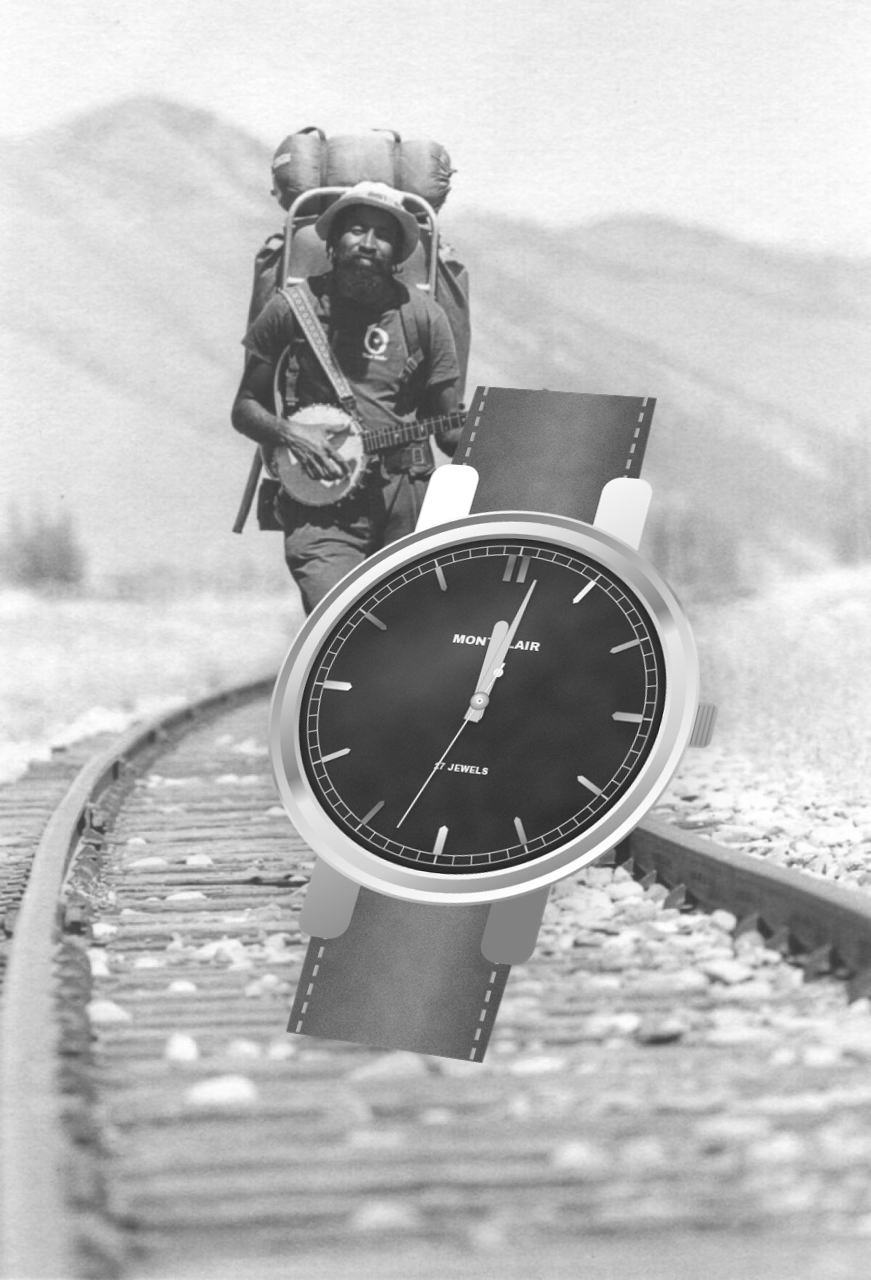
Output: 12h01m33s
